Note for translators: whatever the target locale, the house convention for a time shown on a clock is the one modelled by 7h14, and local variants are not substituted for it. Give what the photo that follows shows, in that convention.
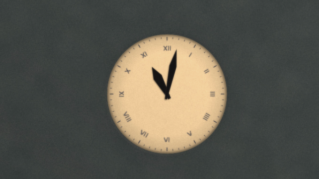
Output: 11h02
